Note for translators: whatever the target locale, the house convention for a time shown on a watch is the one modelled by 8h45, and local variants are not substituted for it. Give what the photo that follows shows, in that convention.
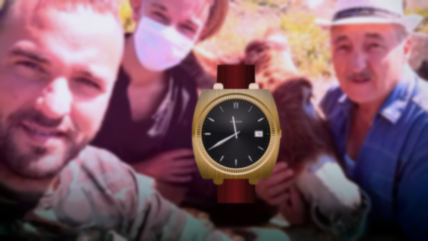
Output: 11h40
